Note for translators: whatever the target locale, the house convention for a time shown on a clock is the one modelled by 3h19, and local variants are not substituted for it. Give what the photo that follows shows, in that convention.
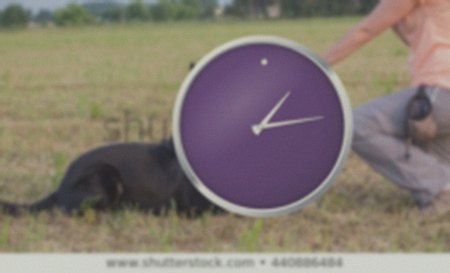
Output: 1h13
